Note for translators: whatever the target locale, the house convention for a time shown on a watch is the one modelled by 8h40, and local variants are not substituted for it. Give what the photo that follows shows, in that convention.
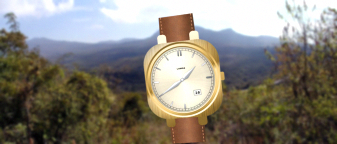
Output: 1h40
